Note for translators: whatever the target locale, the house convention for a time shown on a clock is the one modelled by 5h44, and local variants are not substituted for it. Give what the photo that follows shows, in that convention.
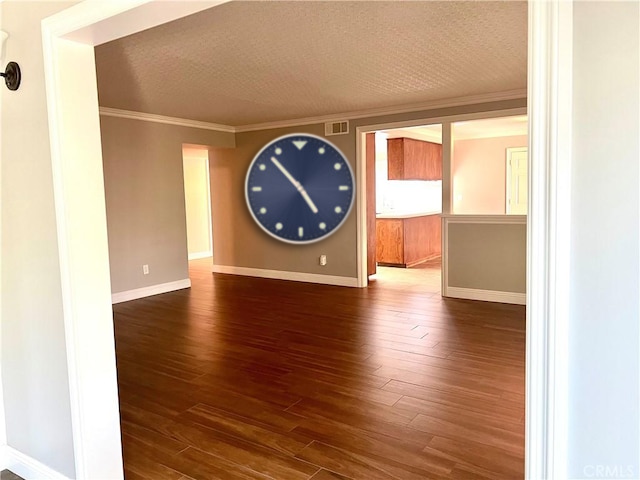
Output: 4h53
